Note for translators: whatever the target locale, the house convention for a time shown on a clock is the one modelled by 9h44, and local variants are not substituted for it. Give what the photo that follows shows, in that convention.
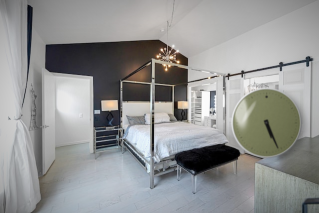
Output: 5h26
